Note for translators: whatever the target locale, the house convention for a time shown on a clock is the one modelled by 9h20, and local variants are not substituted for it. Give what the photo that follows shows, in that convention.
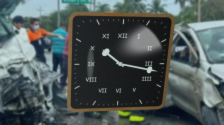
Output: 10h17
